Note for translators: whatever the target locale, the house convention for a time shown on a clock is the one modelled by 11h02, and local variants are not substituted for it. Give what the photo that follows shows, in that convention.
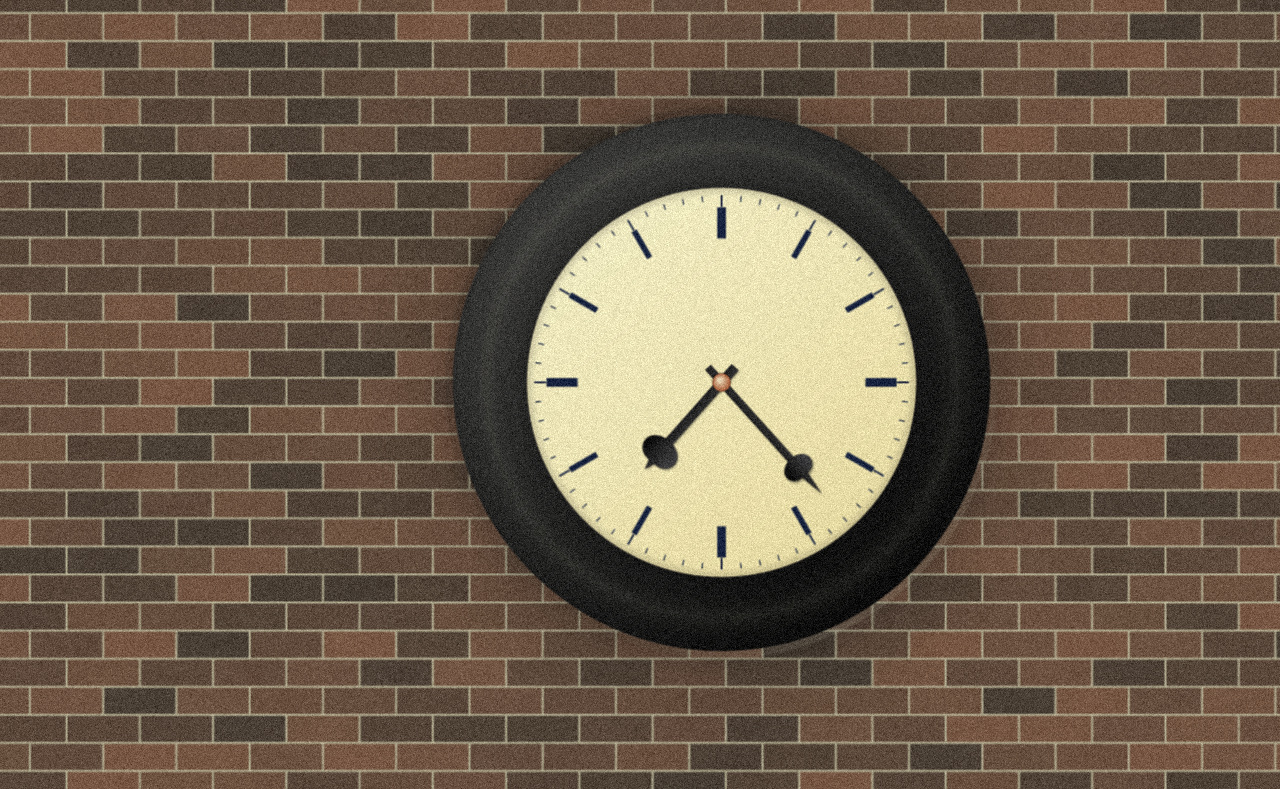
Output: 7h23
